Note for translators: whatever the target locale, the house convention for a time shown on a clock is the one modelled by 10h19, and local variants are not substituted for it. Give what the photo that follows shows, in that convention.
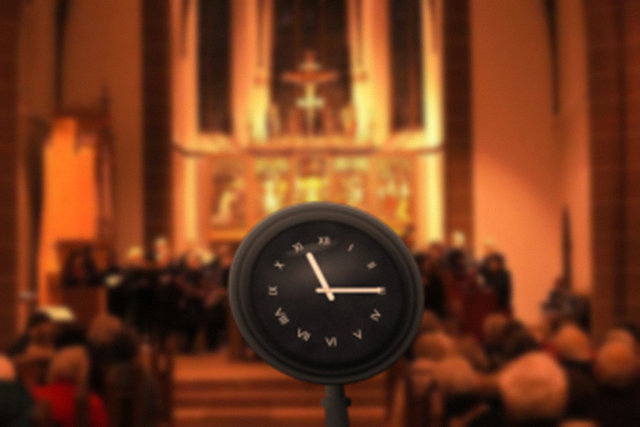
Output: 11h15
